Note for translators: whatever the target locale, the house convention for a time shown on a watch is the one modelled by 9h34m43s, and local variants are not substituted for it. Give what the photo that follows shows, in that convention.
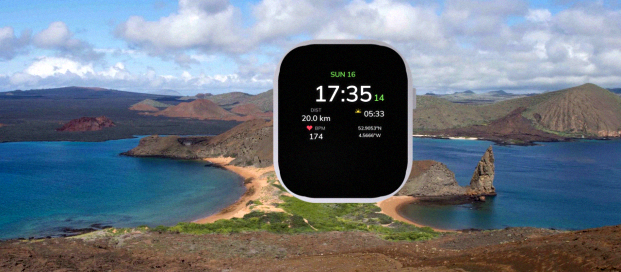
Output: 17h35m14s
